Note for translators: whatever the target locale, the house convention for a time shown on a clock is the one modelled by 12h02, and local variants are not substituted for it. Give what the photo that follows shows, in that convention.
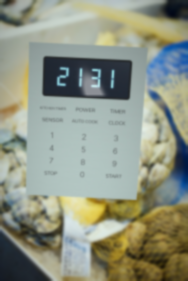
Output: 21h31
